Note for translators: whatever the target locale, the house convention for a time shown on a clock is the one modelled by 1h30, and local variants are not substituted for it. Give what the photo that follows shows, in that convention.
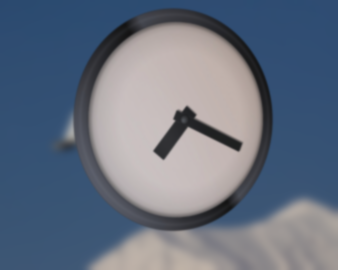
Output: 7h19
